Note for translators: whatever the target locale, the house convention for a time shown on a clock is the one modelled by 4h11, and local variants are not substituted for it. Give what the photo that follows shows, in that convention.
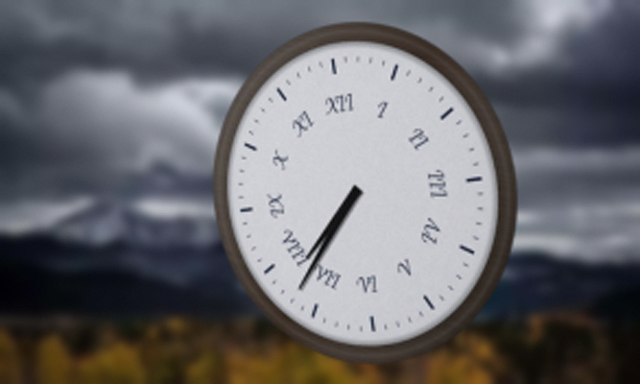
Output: 7h37
